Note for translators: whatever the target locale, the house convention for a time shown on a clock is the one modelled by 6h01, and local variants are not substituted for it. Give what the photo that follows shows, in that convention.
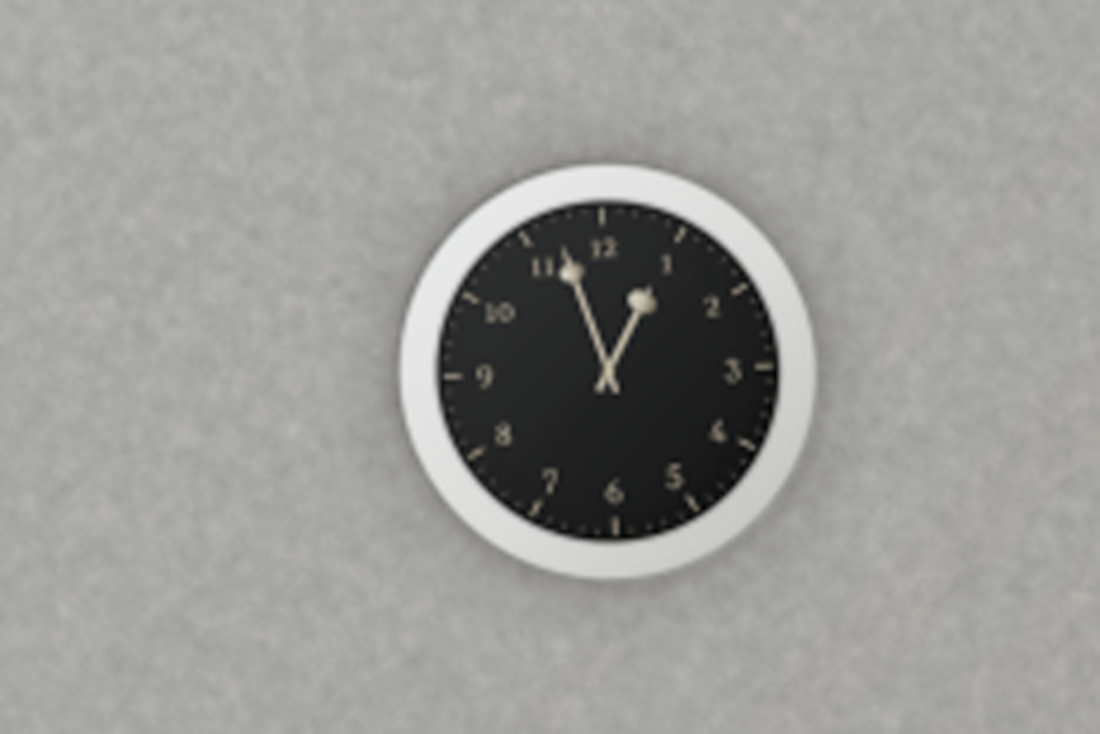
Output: 12h57
